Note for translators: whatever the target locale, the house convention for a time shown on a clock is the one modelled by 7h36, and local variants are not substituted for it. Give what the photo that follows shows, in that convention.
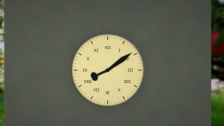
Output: 8h09
